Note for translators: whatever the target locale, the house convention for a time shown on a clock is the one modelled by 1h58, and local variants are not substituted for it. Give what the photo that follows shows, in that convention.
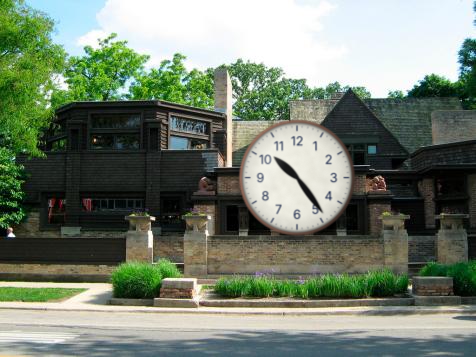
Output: 10h24
